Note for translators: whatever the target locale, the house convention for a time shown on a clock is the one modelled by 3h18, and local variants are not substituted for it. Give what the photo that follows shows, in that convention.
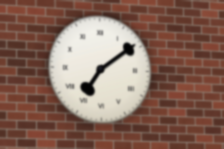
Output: 7h09
